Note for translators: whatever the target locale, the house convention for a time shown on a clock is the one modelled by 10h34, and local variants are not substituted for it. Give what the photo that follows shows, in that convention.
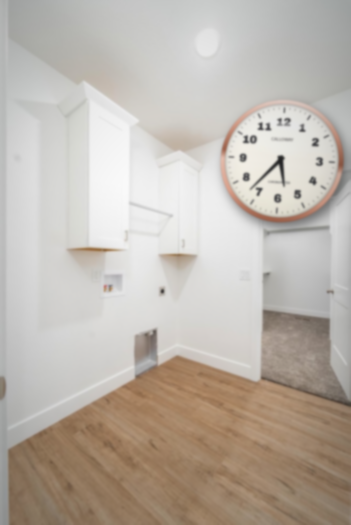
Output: 5h37
